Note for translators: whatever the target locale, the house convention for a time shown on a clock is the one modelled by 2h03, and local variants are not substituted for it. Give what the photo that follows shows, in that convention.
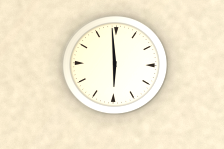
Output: 5h59
